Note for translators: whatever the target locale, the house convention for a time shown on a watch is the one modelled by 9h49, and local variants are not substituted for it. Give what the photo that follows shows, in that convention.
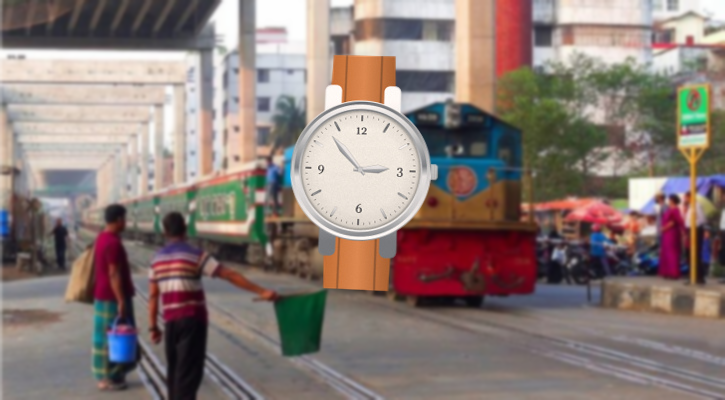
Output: 2h53
